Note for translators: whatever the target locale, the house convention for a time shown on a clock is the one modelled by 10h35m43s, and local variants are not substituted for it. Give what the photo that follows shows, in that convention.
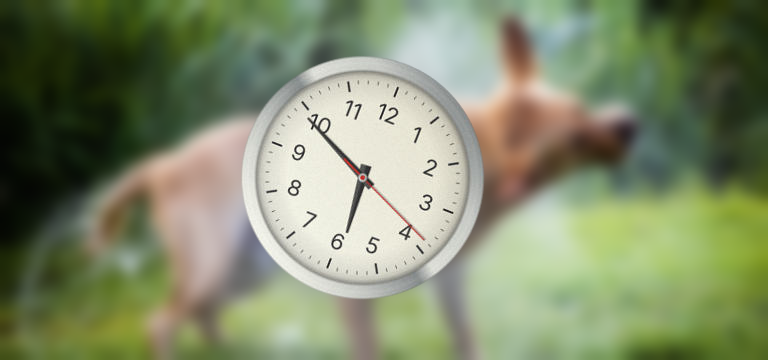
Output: 5h49m19s
